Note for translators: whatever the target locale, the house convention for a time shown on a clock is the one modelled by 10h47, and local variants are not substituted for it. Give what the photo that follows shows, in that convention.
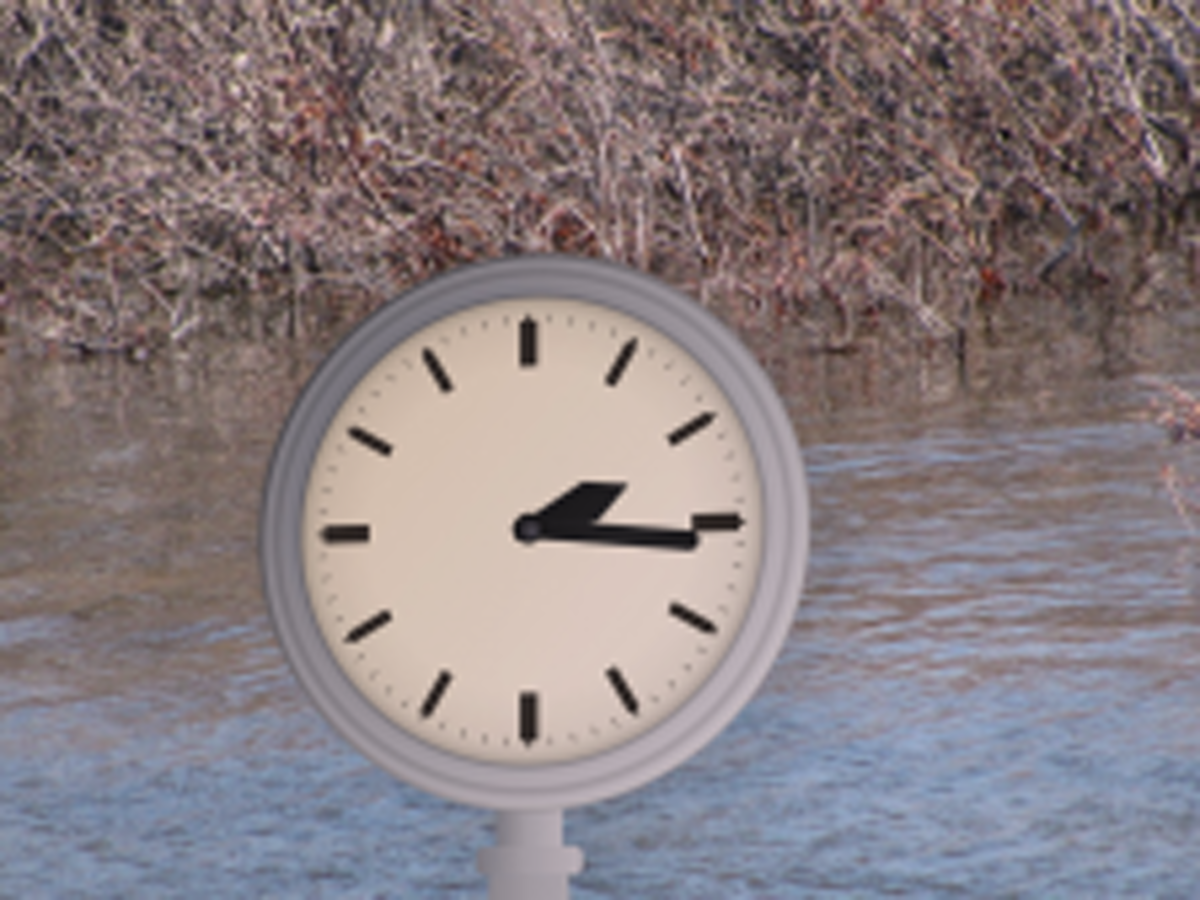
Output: 2h16
